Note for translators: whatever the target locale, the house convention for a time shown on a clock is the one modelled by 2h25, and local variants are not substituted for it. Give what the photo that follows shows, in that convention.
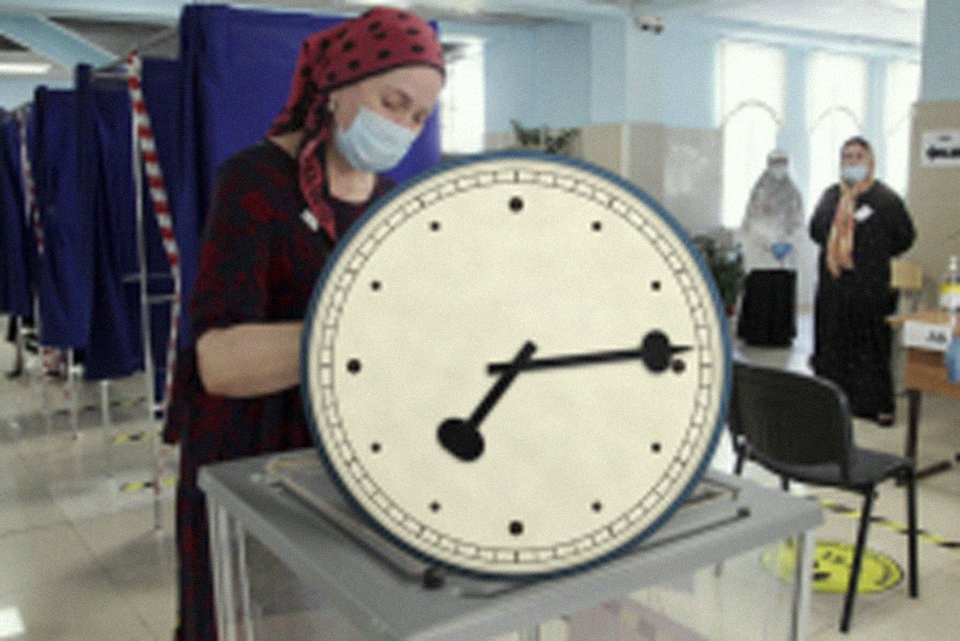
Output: 7h14
